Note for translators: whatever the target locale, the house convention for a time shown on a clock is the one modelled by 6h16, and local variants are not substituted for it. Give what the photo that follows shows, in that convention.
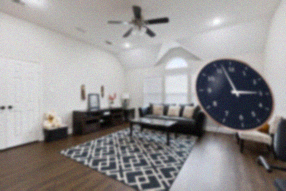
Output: 2h57
